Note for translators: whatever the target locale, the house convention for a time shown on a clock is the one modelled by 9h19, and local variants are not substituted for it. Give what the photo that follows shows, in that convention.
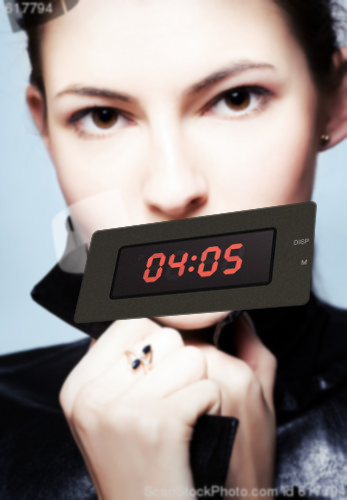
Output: 4h05
